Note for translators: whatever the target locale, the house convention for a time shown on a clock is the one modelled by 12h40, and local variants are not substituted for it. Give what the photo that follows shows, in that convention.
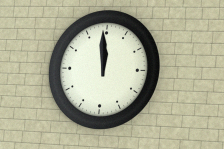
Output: 11h59
